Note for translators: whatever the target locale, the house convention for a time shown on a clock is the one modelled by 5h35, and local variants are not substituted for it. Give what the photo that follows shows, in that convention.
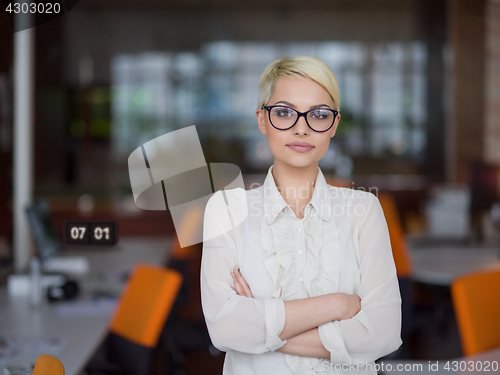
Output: 7h01
